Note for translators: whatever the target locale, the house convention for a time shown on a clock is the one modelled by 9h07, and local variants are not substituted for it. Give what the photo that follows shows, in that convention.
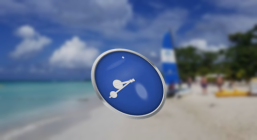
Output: 8h40
